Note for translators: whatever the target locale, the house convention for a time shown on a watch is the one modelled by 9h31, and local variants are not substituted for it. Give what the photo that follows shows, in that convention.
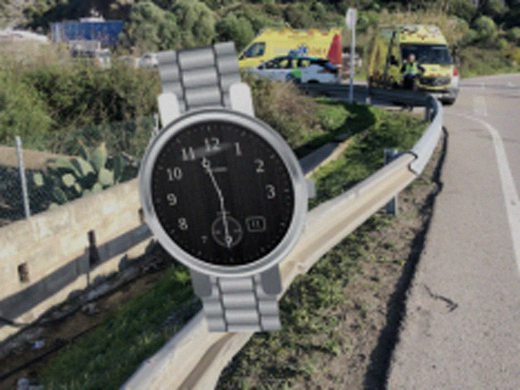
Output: 11h30
